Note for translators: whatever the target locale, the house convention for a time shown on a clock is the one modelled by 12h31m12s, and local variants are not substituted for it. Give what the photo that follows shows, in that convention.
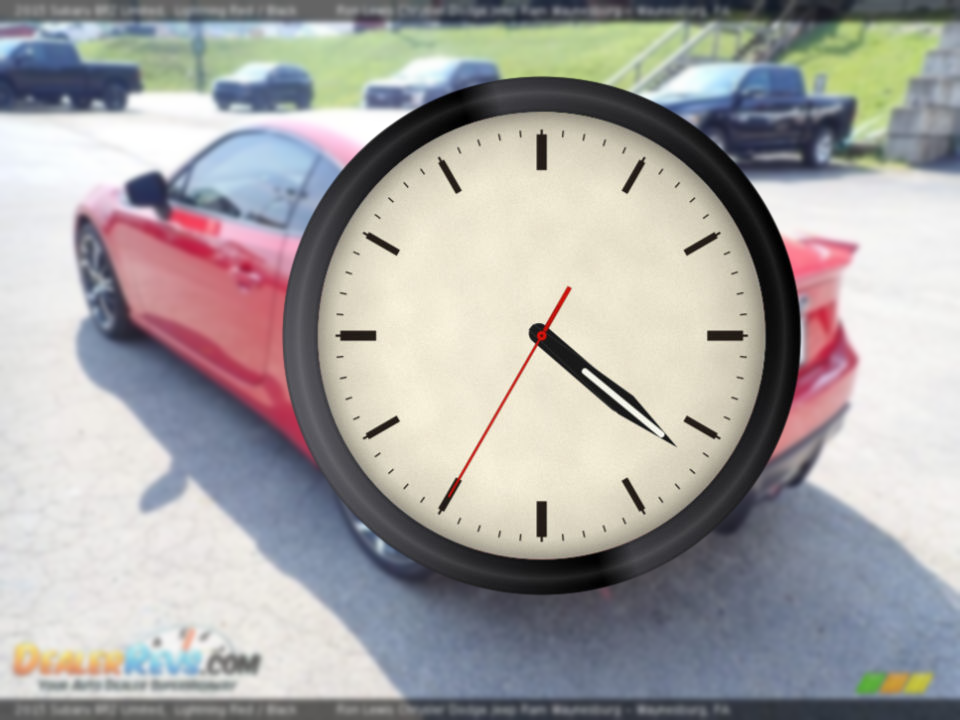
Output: 4h21m35s
